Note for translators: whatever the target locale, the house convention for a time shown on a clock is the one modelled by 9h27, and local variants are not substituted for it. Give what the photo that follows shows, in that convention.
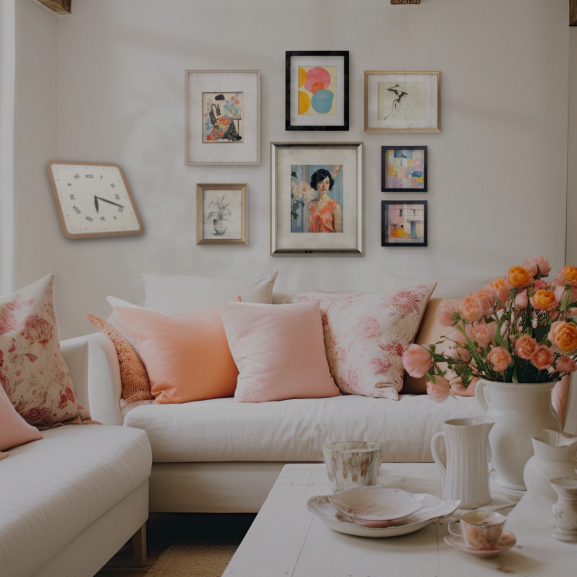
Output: 6h19
